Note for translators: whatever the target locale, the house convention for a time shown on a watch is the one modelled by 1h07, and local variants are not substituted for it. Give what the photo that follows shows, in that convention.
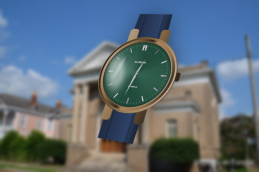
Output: 12h32
